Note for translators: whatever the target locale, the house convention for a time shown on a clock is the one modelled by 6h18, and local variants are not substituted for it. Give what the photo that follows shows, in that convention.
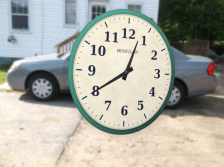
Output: 12h40
